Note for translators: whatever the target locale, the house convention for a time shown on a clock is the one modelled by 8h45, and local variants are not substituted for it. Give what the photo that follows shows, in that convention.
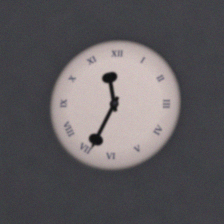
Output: 11h34
